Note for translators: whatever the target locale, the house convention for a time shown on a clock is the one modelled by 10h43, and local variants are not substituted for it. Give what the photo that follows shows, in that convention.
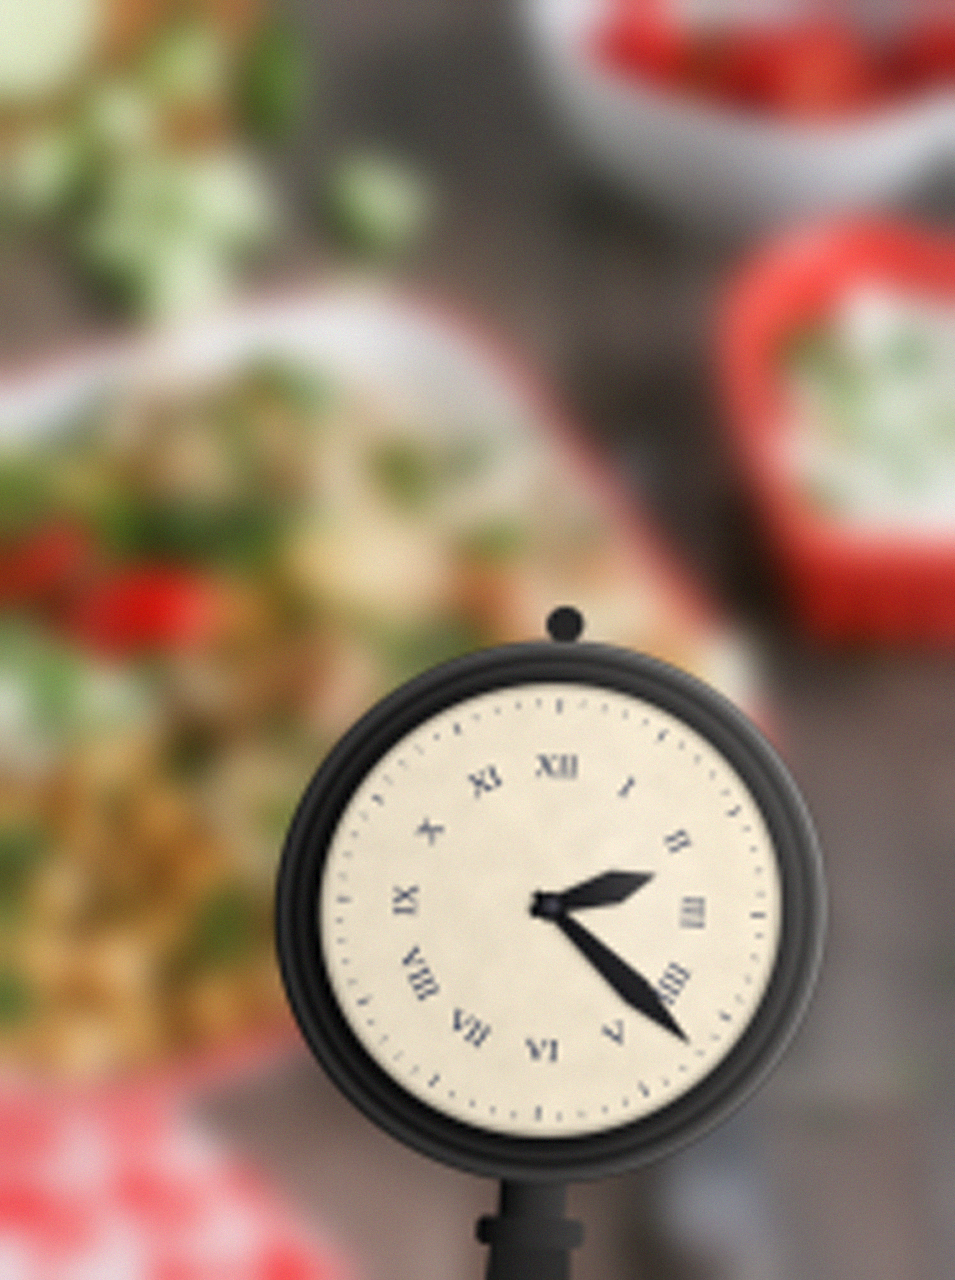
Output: 2h22
